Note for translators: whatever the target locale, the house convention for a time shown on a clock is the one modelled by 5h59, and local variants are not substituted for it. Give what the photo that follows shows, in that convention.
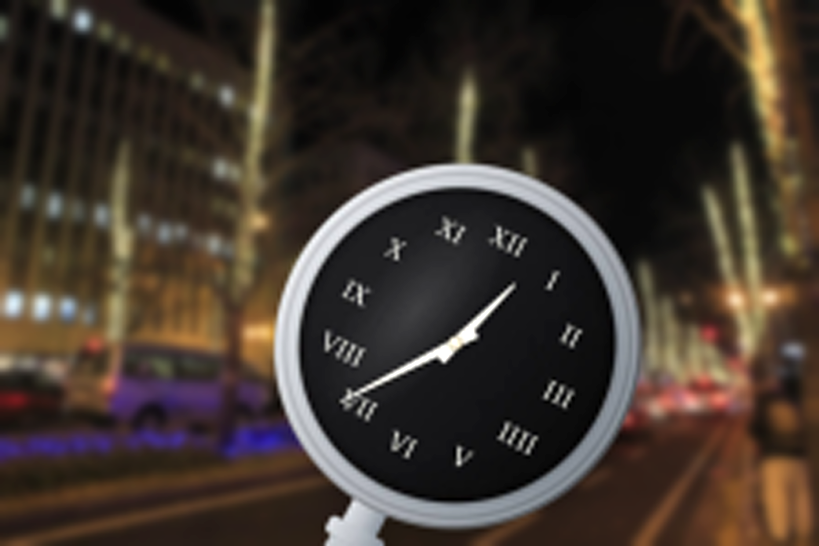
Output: 12h36
